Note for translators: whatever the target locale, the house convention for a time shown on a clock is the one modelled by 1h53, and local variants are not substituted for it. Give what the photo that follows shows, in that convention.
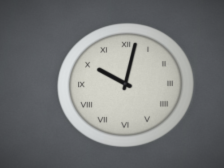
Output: 10h02
